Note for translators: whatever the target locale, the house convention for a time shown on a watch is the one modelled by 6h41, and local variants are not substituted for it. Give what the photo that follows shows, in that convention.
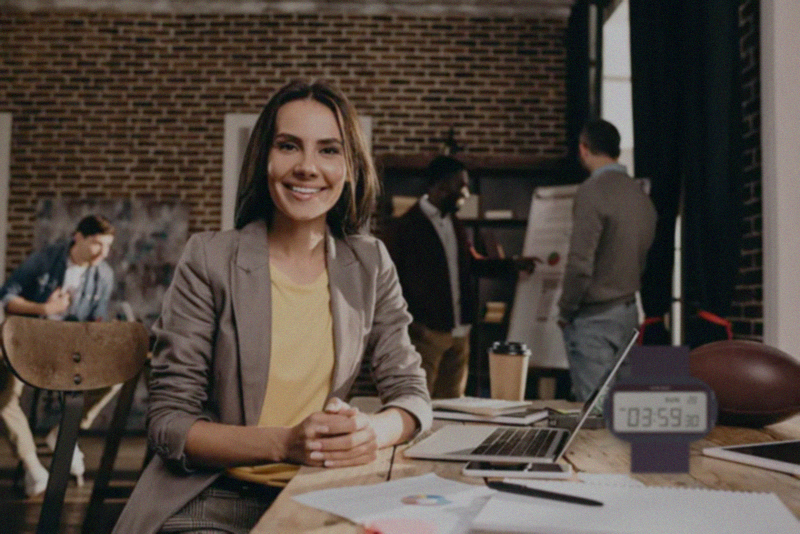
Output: 3h59
